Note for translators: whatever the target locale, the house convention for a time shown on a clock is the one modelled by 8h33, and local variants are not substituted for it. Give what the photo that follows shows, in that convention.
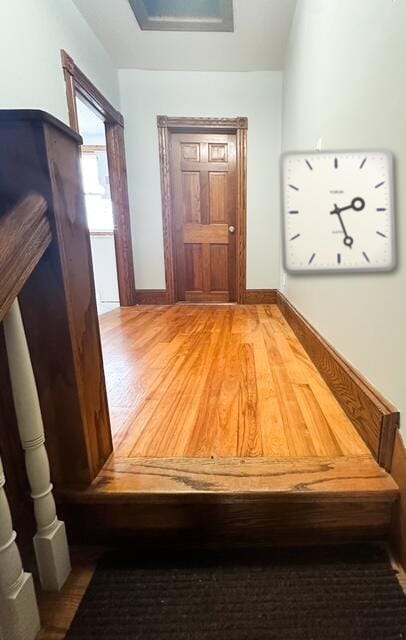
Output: 2h27
